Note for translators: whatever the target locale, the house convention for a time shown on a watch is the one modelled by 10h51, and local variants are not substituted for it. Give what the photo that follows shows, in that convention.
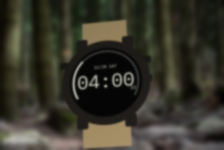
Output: 4h00
